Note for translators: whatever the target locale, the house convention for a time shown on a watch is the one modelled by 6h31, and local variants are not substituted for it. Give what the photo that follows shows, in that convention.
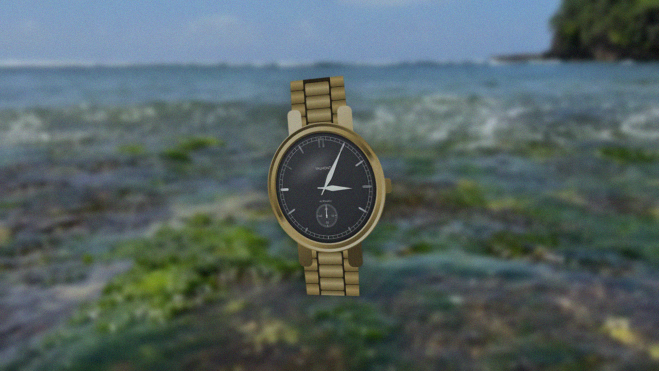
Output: 3h05
